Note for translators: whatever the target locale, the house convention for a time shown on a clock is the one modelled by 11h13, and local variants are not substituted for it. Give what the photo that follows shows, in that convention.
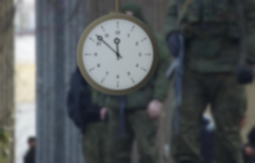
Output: 11h52
